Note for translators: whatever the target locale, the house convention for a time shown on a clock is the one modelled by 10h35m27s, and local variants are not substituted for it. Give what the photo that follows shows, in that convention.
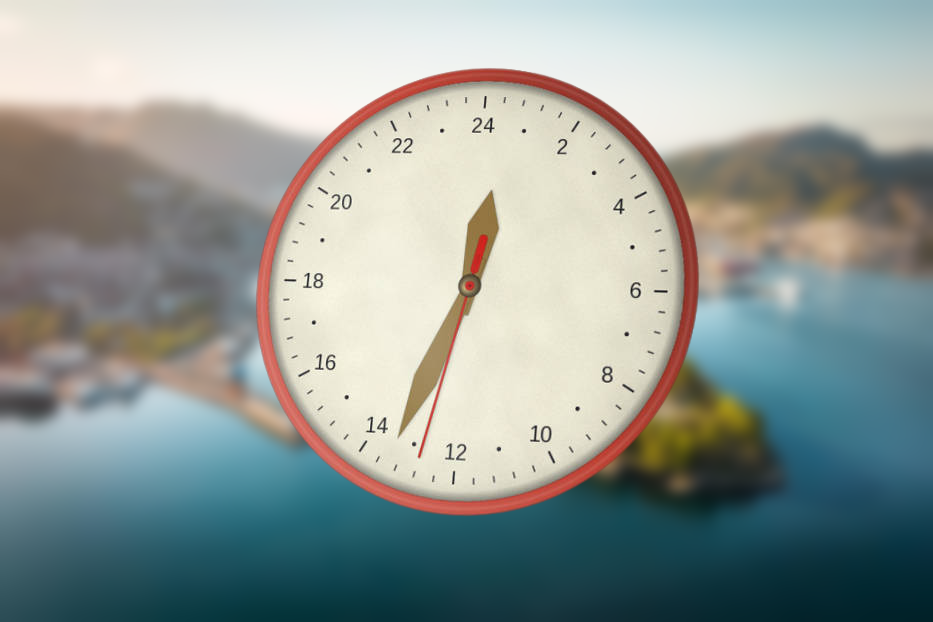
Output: 0h33m32s
